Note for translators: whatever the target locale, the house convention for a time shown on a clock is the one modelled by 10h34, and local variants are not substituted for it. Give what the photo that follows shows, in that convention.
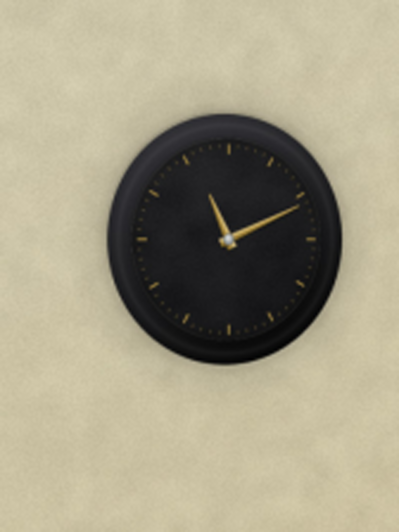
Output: 11h11
